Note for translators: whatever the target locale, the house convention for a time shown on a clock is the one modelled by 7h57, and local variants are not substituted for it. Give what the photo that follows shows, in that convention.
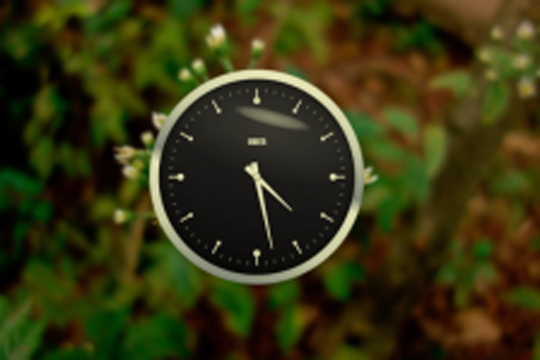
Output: 4h28
